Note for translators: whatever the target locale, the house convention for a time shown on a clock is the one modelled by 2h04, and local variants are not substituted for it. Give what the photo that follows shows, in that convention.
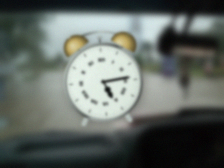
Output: 5h14
